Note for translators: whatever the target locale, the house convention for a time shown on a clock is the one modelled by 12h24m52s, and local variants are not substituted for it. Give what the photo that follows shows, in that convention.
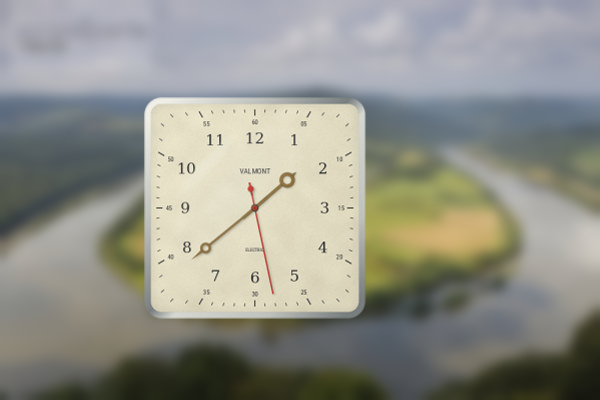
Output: 1h38m28s
